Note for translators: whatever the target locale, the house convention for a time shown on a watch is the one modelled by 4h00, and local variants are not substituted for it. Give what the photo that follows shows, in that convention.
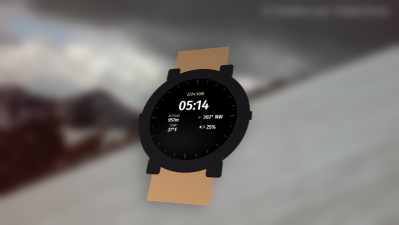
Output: 5h14
